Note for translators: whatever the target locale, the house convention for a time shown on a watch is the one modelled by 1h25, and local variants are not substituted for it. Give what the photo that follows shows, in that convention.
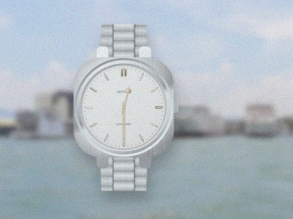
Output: 12h30
